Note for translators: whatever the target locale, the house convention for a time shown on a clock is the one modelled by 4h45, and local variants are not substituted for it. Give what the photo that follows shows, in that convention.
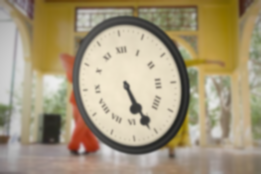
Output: 5h26
